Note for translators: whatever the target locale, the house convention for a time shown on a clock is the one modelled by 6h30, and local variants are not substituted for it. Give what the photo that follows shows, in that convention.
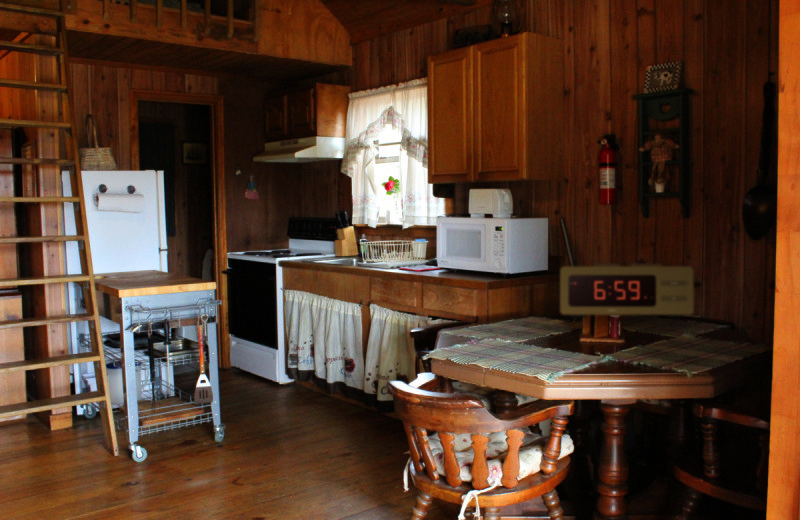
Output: 6h59
